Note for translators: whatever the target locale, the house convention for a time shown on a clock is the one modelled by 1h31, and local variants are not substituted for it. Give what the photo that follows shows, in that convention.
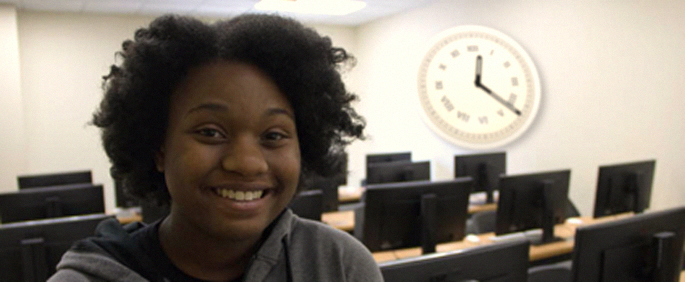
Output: 12h22
